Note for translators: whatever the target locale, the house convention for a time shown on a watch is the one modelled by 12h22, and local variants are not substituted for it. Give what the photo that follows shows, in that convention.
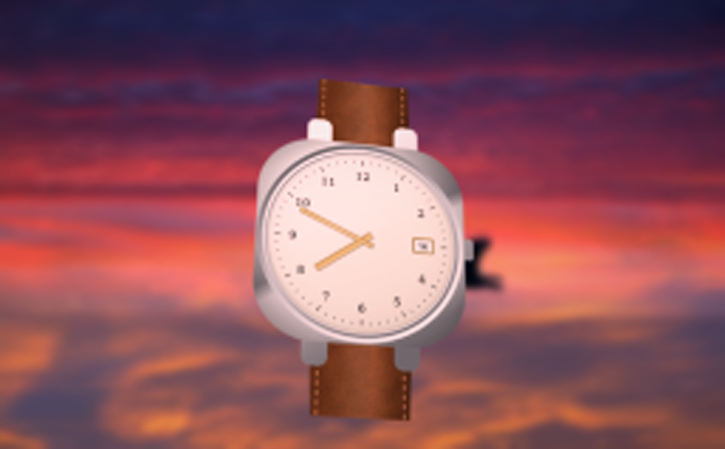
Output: 7h49
